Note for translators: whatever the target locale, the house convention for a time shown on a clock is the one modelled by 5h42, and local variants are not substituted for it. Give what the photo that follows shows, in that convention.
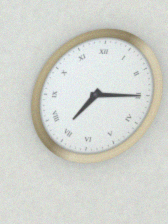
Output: 7h15
